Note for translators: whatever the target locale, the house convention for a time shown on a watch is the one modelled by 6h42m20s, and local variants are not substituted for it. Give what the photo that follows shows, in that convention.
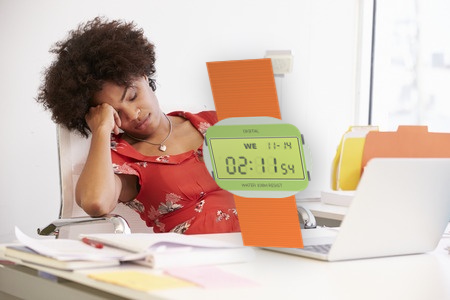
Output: 2h11m54s
